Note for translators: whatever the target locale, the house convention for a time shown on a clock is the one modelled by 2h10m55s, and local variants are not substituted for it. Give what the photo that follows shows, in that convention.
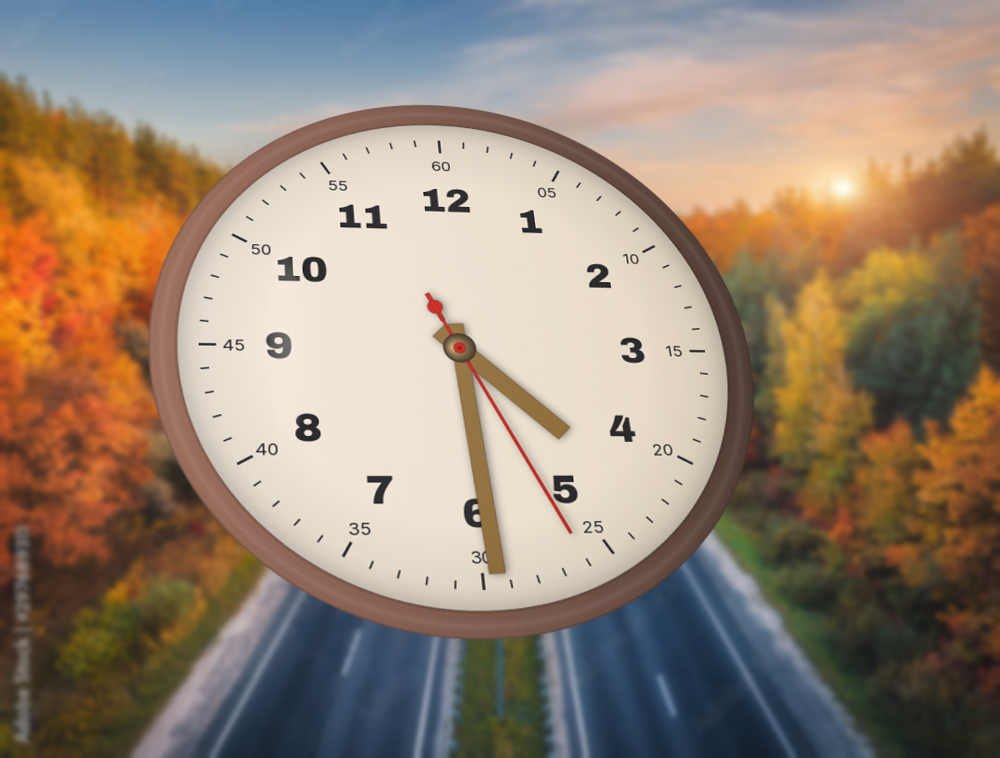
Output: 4h29m26s
